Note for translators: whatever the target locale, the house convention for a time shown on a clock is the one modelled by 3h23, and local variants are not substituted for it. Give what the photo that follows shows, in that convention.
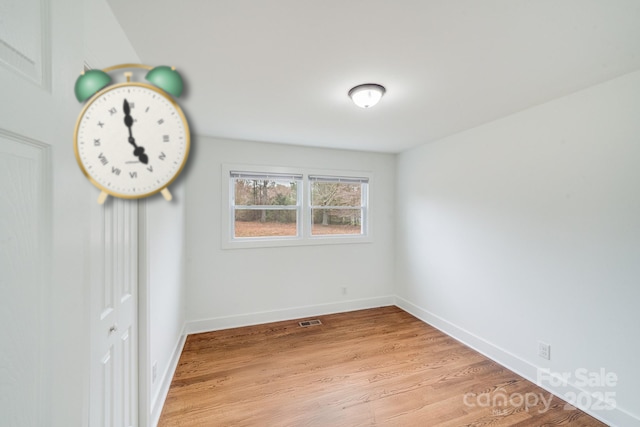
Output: 4h59
